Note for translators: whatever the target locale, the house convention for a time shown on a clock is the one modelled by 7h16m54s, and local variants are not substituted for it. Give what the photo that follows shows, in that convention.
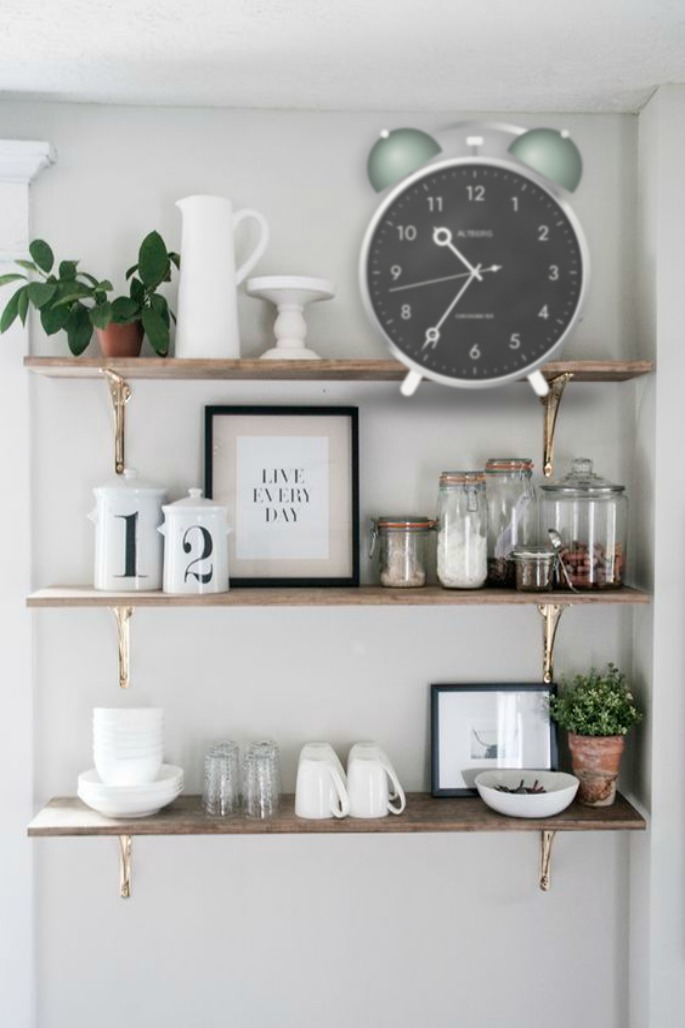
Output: 10h35m43s
